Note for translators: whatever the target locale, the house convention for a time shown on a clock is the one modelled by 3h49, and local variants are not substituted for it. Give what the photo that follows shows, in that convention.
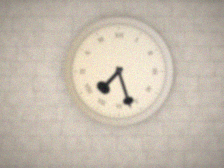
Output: 7h27
